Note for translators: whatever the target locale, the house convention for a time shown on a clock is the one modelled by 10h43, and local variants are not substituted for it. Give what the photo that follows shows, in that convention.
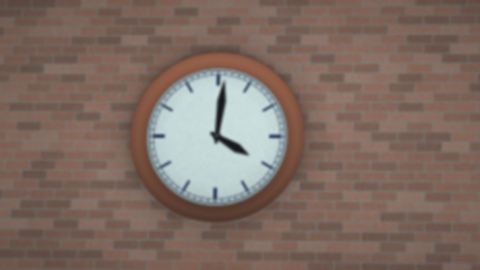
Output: 4h01
